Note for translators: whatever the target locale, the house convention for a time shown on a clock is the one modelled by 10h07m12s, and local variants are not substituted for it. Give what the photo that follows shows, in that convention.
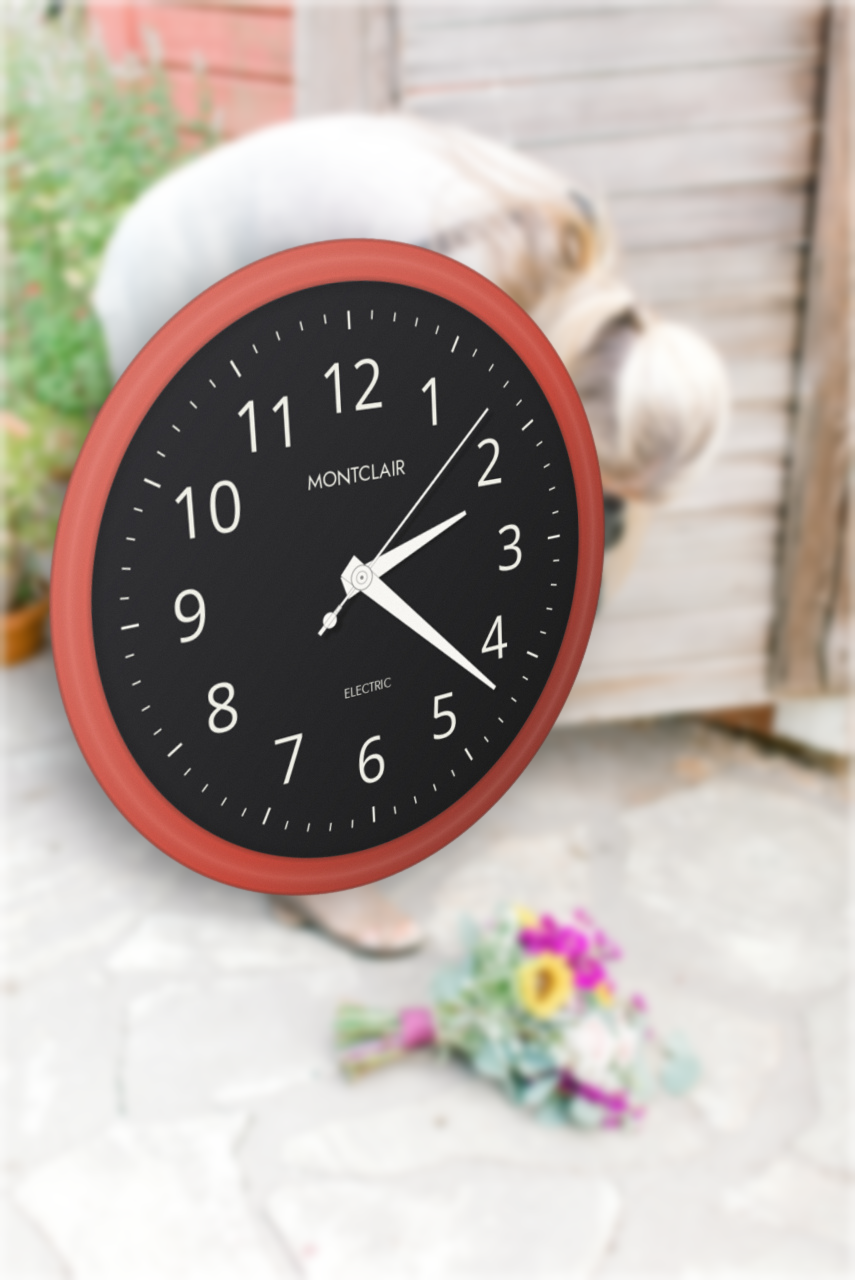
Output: 2h22m08s
